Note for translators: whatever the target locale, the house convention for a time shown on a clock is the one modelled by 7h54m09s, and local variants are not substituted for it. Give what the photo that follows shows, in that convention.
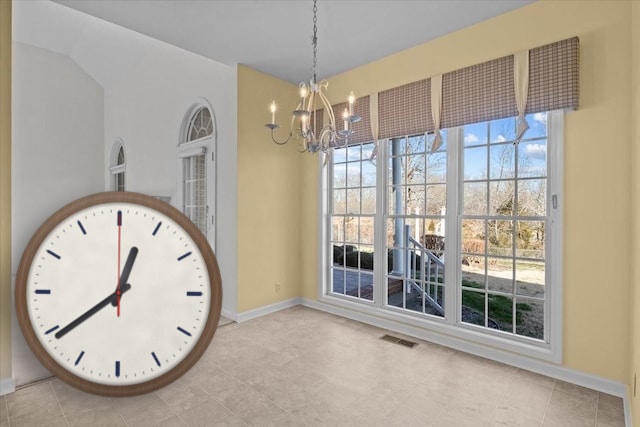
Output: 12h39m00s
